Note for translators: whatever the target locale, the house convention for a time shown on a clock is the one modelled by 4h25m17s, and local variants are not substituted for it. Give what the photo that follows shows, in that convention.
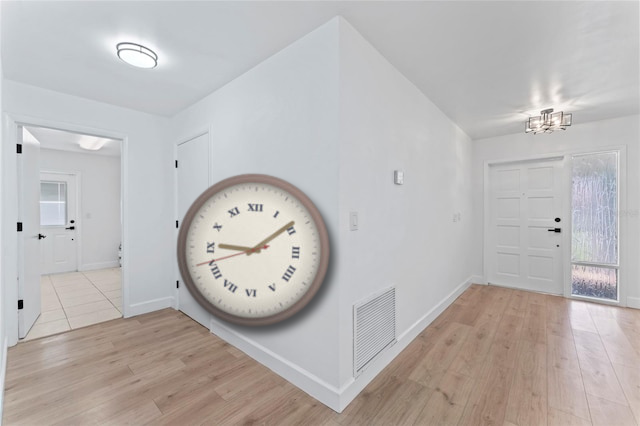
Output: 9h08m42s
